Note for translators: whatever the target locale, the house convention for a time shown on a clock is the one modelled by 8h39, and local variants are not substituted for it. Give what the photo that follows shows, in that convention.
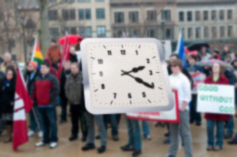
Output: 2h21
